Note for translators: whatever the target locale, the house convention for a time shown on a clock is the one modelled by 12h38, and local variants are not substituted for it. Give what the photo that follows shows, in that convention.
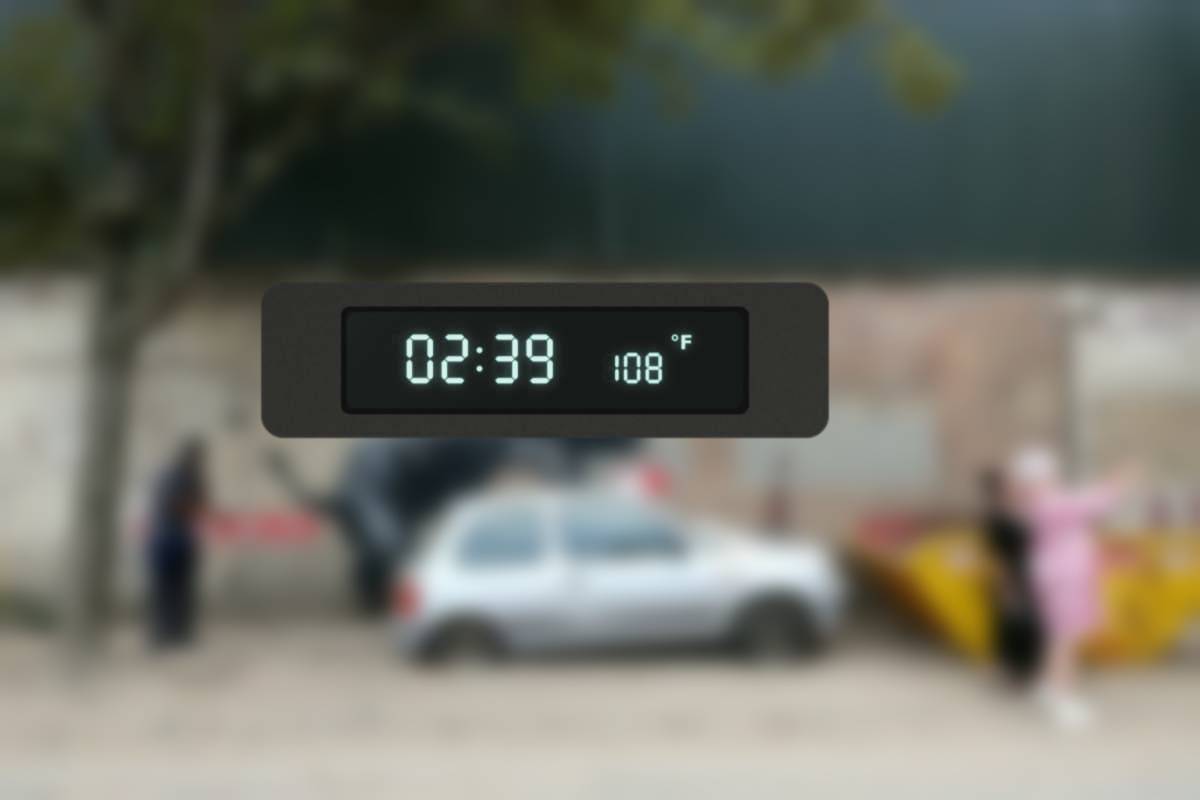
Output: 2h39
